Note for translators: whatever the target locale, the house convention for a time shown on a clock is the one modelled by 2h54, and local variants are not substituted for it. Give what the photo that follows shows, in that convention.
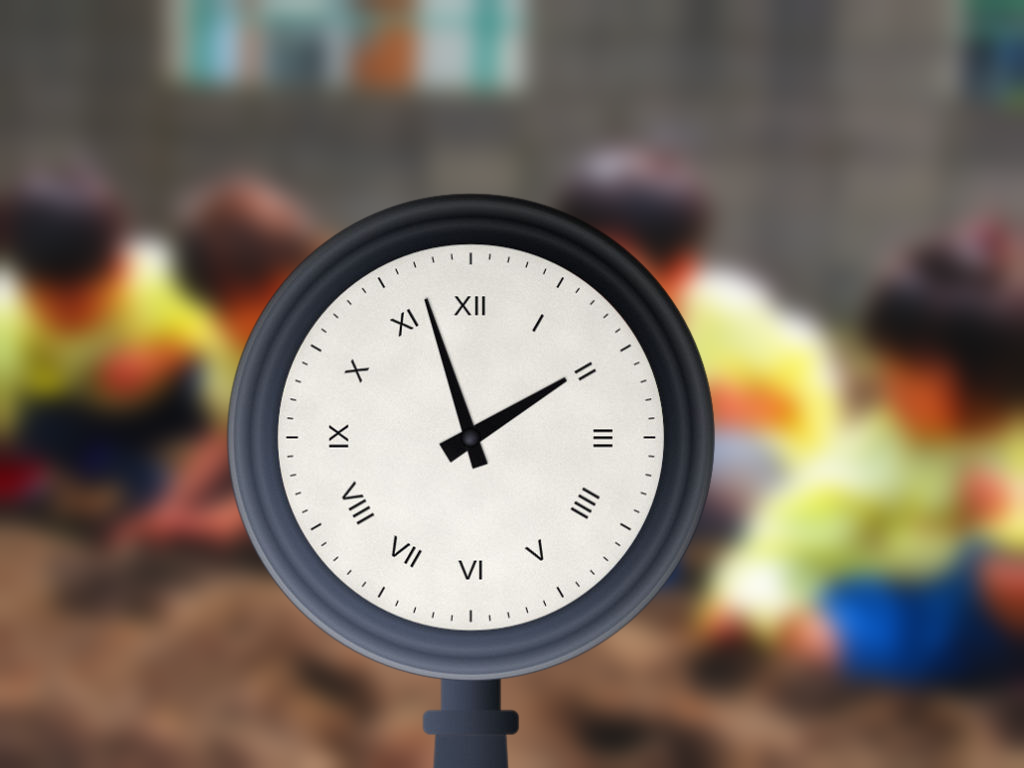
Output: 1h57
